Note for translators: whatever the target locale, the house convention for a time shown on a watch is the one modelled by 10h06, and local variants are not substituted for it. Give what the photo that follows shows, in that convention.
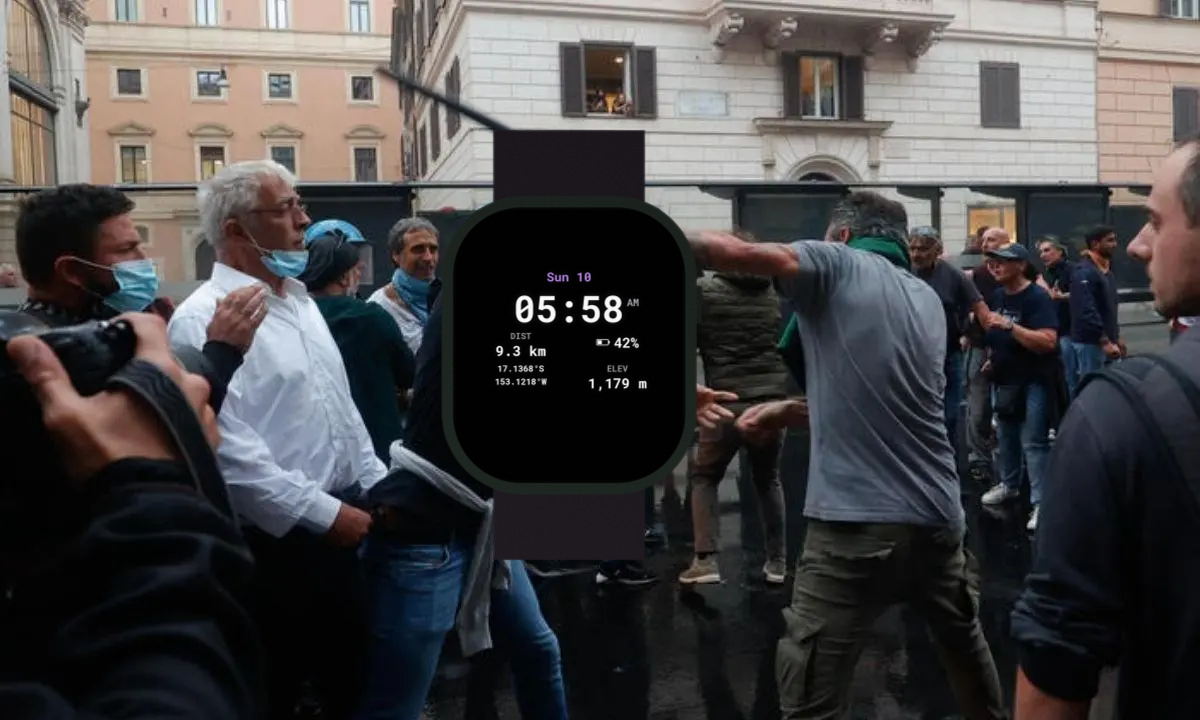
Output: 5h58
